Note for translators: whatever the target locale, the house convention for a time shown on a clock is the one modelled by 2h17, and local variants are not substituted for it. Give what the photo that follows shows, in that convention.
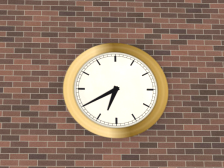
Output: 6h40
